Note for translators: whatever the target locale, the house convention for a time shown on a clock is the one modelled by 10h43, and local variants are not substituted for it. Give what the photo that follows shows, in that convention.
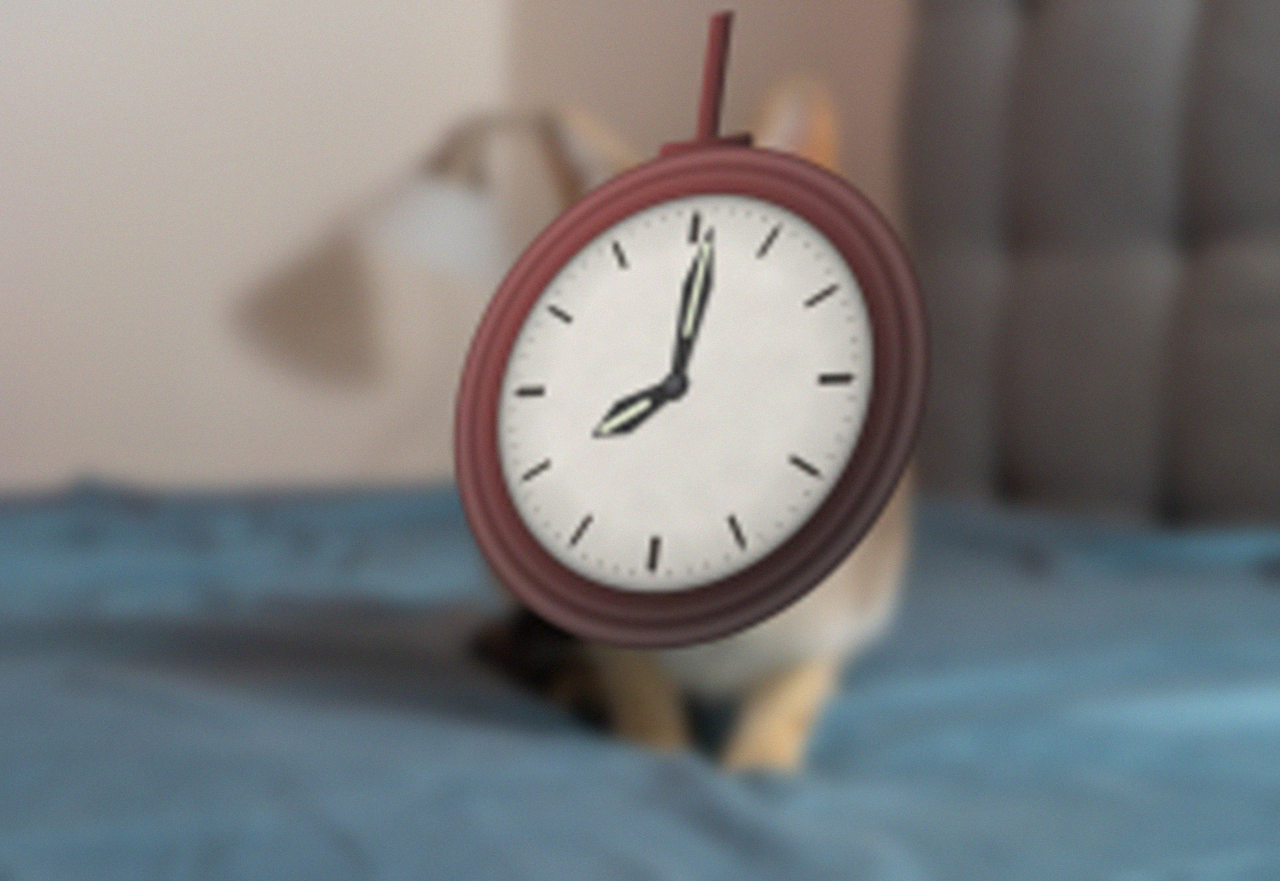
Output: 8h01
